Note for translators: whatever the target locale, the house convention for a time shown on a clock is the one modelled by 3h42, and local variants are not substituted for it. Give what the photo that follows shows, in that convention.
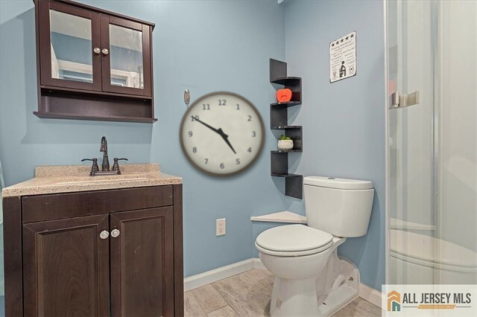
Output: 4h50
